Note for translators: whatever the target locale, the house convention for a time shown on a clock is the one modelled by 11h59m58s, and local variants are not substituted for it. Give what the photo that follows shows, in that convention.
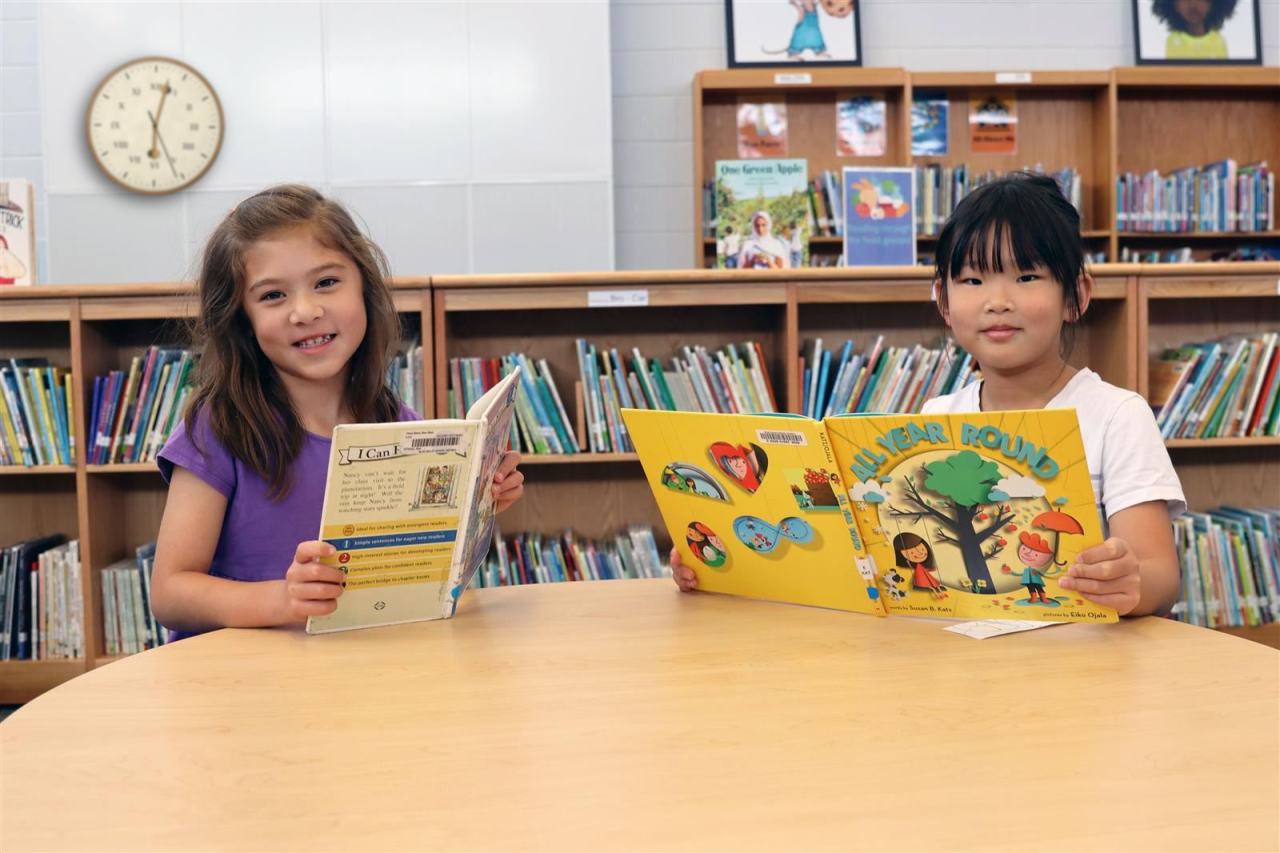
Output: 6h02m26s
